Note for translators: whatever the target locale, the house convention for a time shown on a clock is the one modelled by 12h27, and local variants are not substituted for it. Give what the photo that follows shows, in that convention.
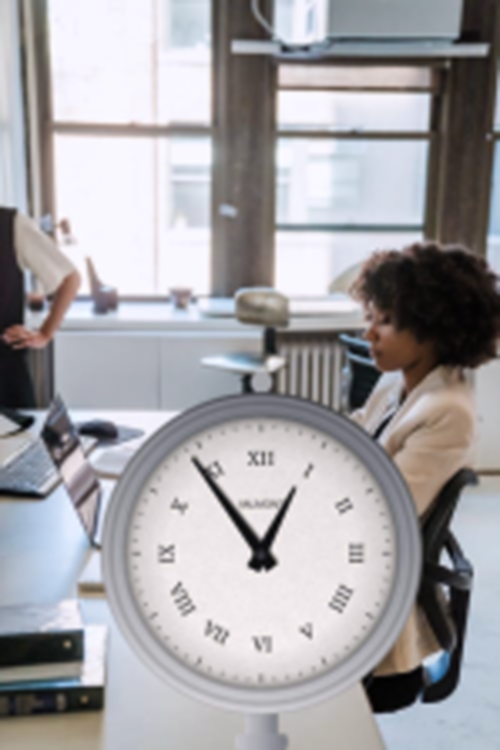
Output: 12h54
